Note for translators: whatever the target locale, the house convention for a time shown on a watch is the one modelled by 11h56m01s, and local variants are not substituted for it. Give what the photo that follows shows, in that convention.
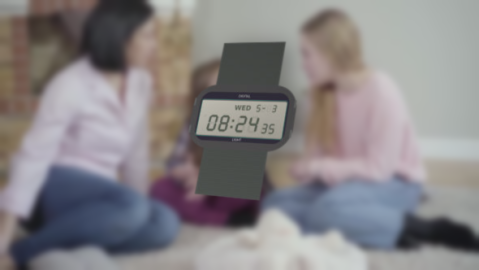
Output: 8h24m35s
